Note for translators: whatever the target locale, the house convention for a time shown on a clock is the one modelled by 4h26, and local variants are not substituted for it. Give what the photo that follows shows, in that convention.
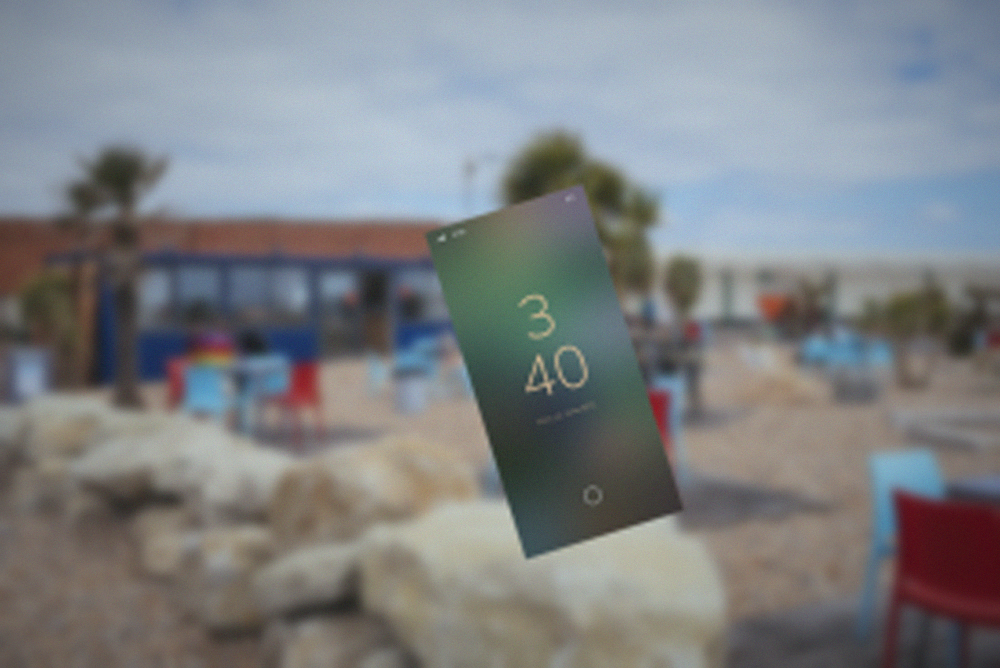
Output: 3h40
